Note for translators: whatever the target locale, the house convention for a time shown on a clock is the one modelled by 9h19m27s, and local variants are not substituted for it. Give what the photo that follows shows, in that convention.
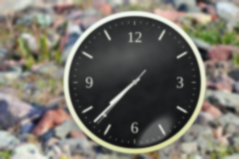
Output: 7h37m37s
